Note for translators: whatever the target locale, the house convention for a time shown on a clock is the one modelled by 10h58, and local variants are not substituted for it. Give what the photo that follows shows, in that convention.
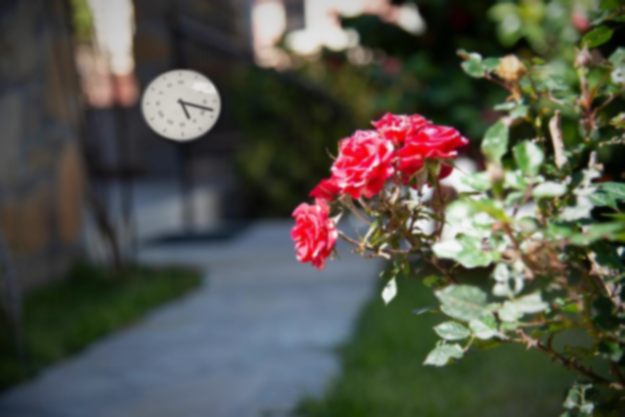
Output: 5h18
